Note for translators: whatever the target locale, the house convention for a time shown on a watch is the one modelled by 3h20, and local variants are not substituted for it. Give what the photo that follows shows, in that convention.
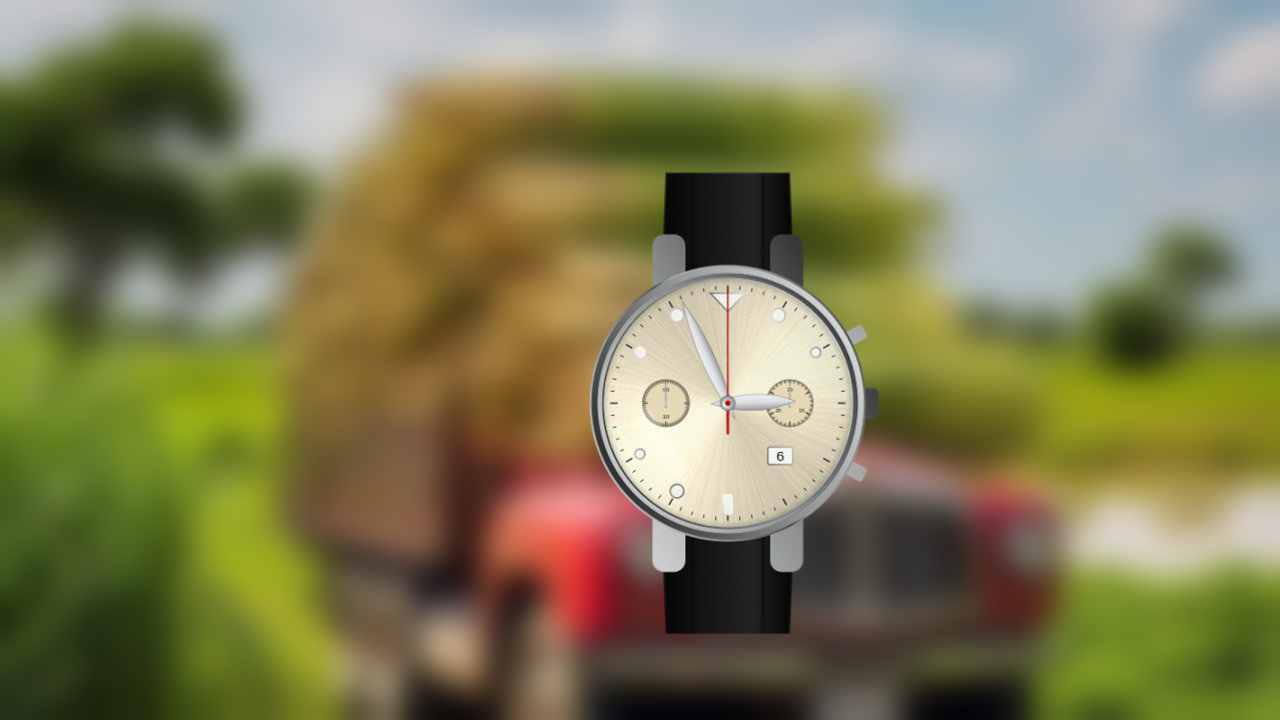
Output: 2h56
